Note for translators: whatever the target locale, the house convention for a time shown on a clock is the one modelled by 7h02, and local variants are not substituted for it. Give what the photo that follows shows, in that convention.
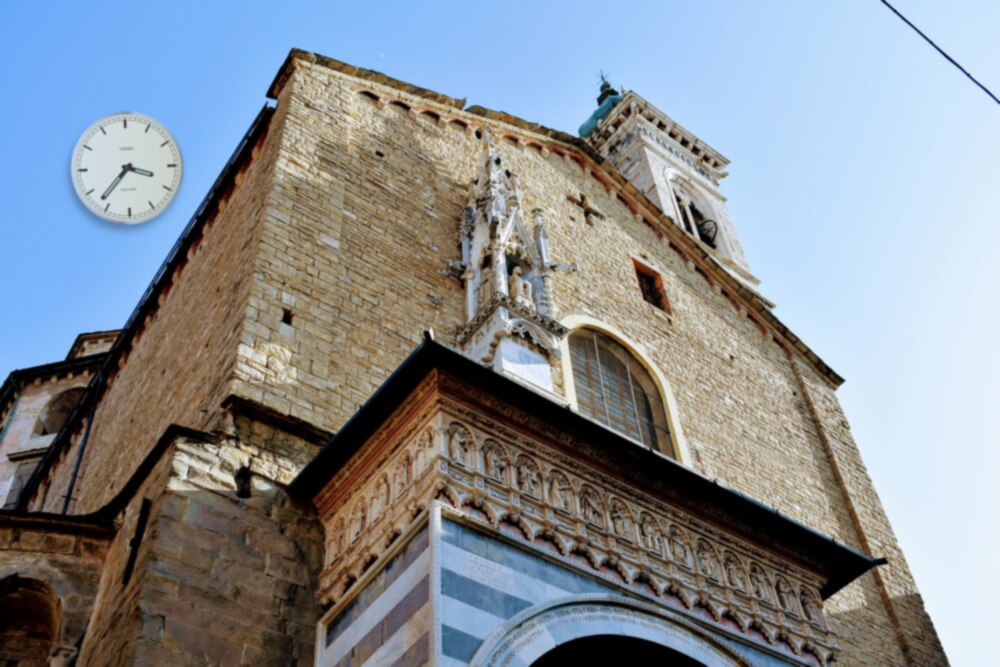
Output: 3h37
